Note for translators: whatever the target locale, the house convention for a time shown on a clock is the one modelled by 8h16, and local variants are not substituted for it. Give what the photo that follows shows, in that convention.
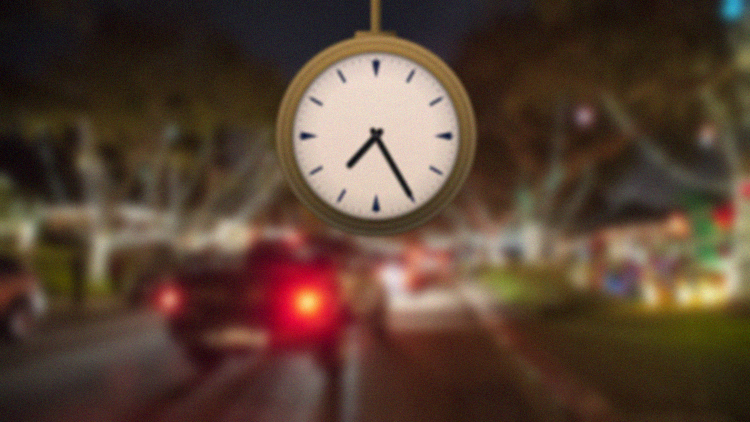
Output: 7h25
